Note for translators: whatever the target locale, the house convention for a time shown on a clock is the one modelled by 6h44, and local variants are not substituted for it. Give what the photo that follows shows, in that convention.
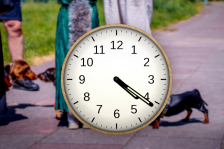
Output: 4h21
